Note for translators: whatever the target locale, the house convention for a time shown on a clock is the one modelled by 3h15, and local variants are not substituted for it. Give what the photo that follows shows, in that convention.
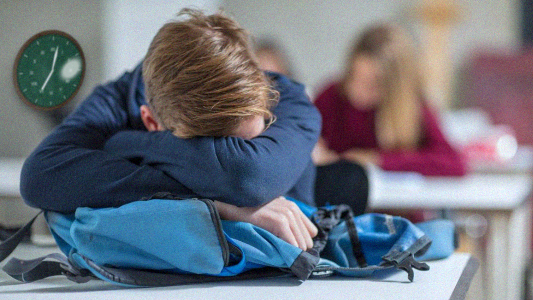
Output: 7h02
